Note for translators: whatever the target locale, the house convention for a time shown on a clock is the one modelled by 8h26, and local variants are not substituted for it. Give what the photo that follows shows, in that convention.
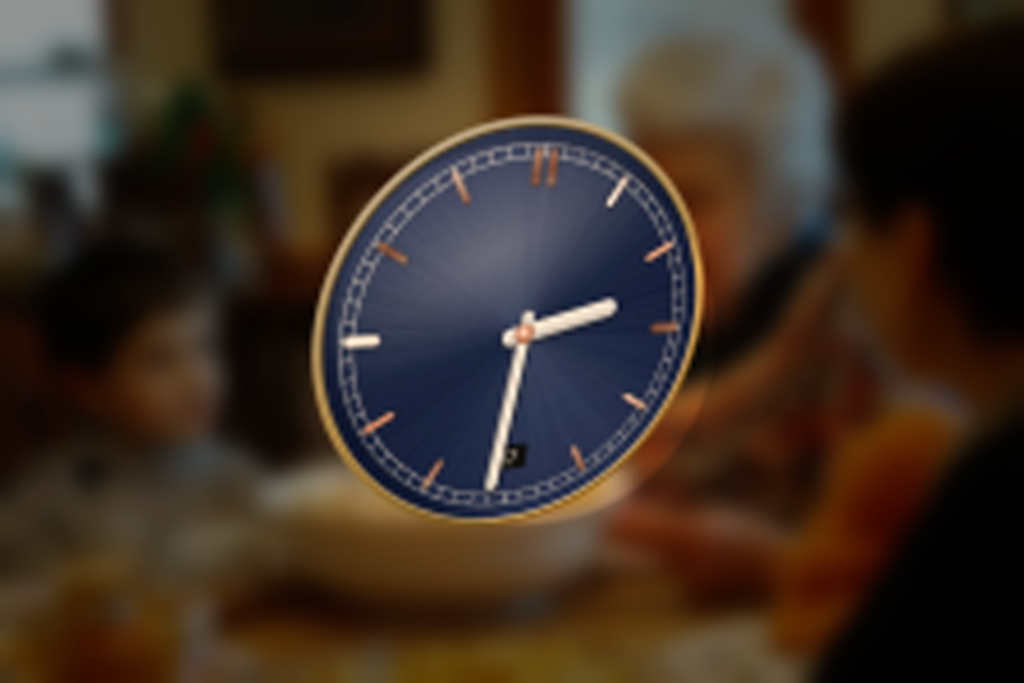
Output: 2h31
